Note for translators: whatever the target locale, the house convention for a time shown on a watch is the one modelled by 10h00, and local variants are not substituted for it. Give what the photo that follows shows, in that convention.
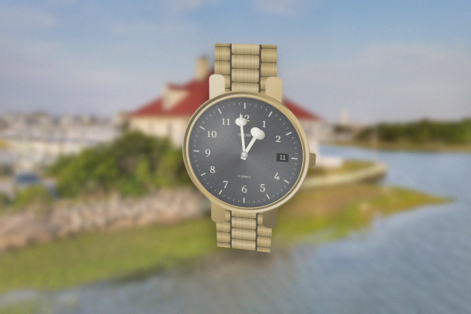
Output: 12h59
